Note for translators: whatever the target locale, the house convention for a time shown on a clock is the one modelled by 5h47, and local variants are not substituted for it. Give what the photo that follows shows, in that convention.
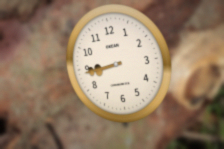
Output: 8h44
